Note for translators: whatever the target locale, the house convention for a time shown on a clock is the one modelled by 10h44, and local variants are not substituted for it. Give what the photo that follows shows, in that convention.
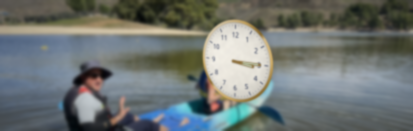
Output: 3h15
